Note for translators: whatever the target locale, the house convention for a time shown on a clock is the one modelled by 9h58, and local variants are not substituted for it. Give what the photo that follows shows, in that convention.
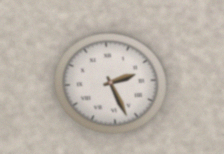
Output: 2h27
